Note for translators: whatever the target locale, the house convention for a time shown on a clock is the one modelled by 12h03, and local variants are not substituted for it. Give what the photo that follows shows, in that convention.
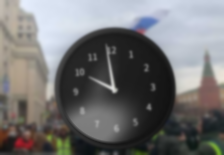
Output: 9h59
